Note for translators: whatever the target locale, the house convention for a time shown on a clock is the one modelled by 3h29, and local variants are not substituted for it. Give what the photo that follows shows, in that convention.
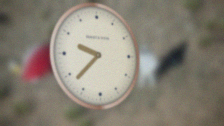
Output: 9h38
